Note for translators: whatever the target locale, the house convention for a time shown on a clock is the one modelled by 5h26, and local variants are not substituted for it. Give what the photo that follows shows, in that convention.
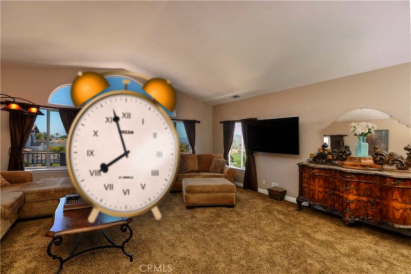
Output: 7h57
